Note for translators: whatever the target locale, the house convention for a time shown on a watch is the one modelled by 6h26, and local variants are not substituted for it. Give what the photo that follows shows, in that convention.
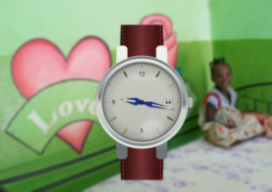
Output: 9h17
